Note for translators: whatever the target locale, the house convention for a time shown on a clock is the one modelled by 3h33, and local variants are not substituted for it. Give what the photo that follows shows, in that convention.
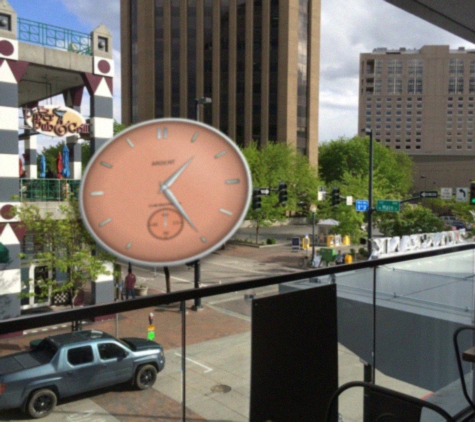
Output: 1h25
